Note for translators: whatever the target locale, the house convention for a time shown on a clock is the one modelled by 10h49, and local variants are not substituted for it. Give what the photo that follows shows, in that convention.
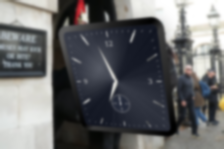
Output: 6h57
